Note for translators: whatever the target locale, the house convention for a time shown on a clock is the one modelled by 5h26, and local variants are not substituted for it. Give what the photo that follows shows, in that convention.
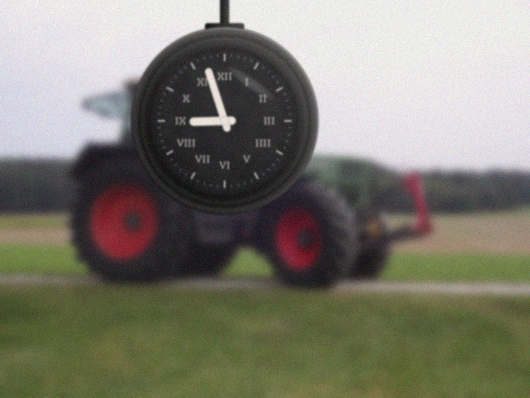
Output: 8h57
